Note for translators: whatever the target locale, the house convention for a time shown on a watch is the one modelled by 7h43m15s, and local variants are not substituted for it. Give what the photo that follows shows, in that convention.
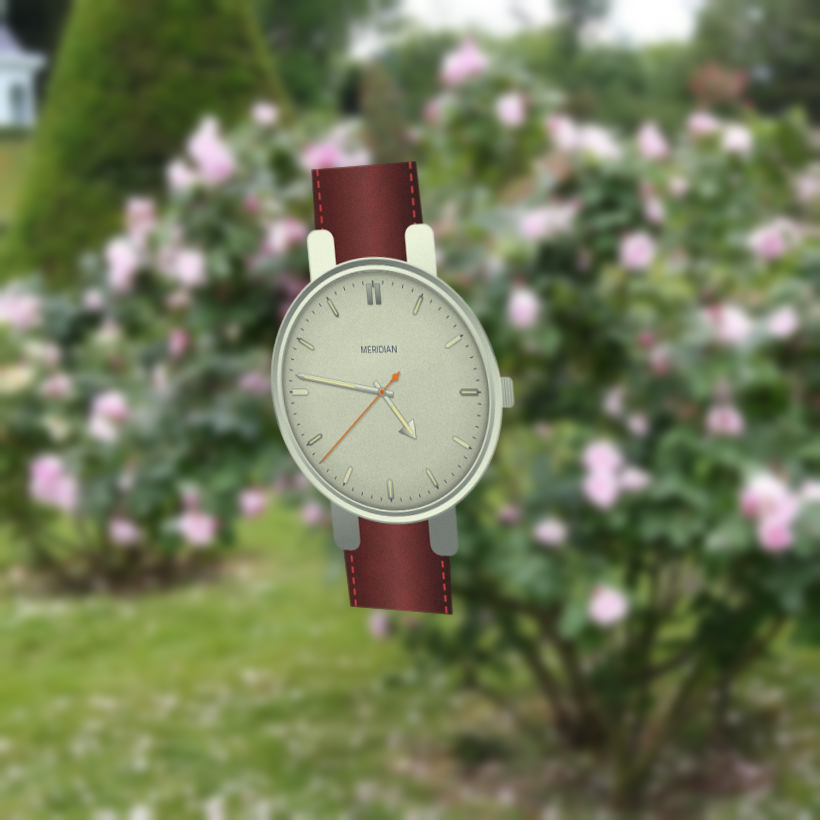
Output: 4h46m38s
